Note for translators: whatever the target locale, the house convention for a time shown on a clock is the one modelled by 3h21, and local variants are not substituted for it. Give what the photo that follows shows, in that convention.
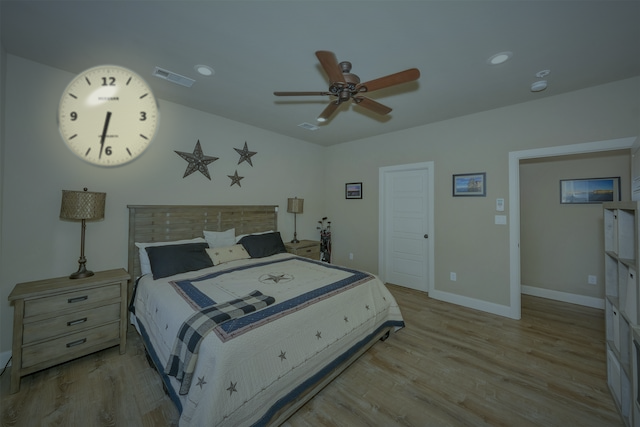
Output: 6h32
